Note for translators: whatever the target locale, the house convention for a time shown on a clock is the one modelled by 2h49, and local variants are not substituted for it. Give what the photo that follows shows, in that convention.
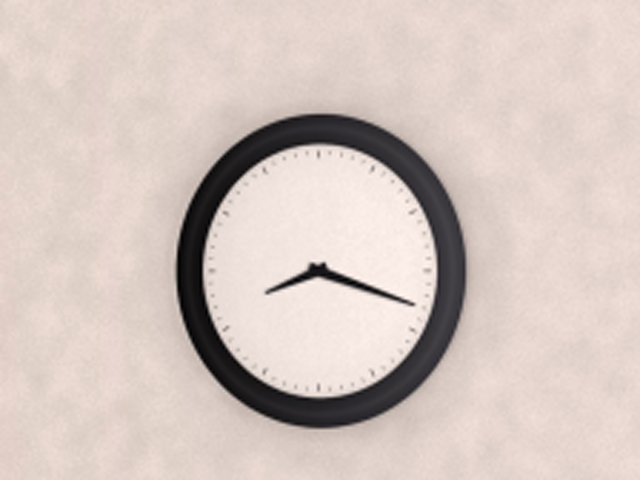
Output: 8h18
